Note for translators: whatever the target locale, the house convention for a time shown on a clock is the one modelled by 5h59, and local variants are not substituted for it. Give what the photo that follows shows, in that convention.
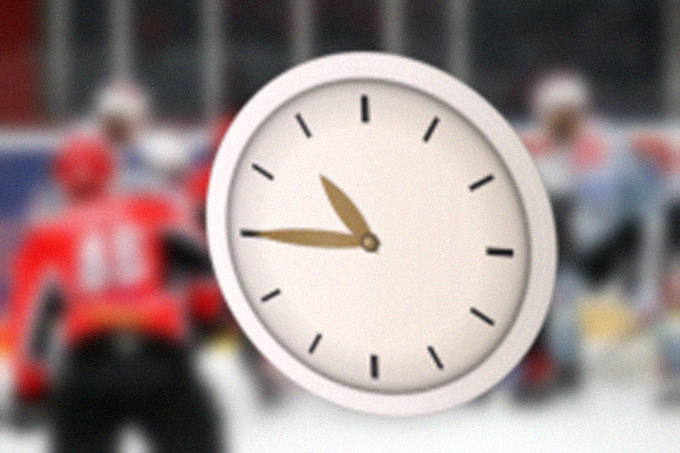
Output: 10h45
